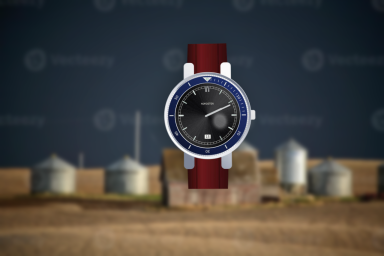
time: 2:11
